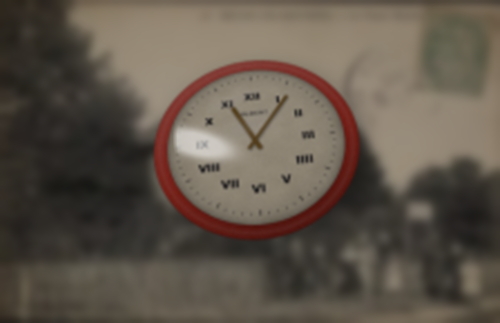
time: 11:06
